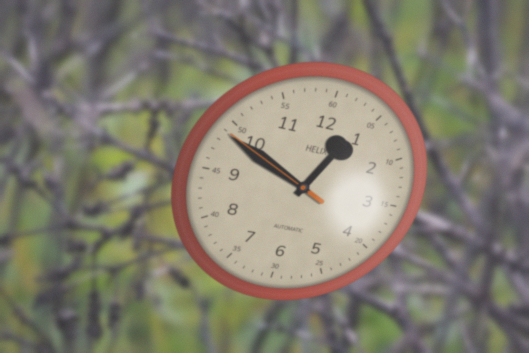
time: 12:48:49
